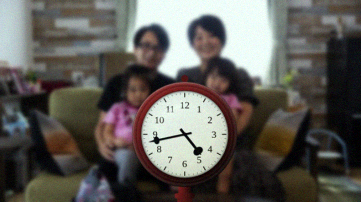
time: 4:43
